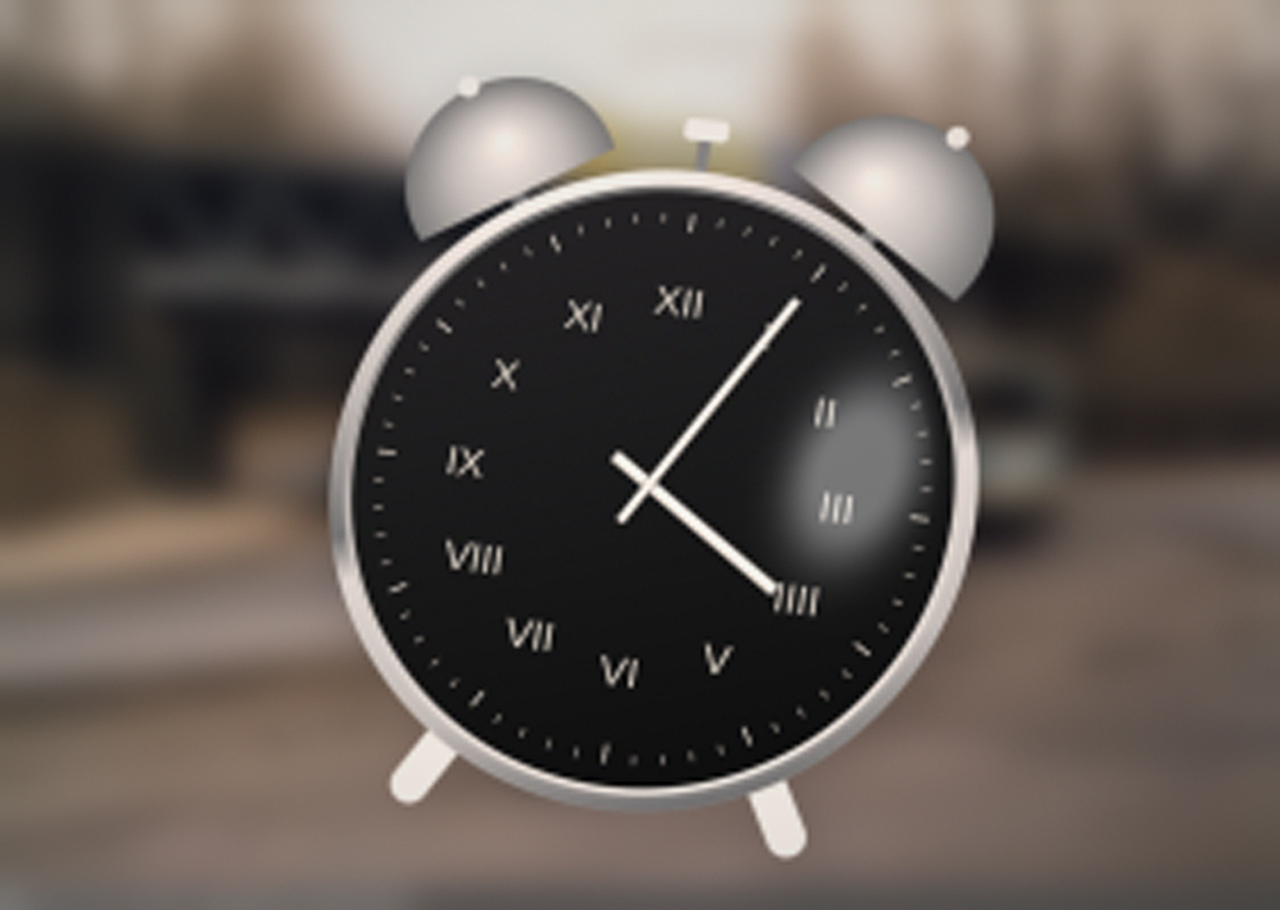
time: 4:05
